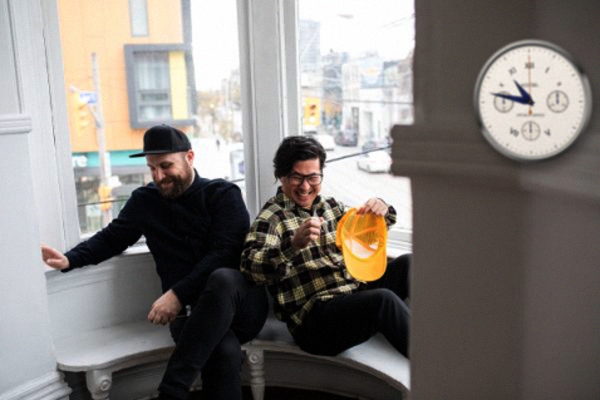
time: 10:47
